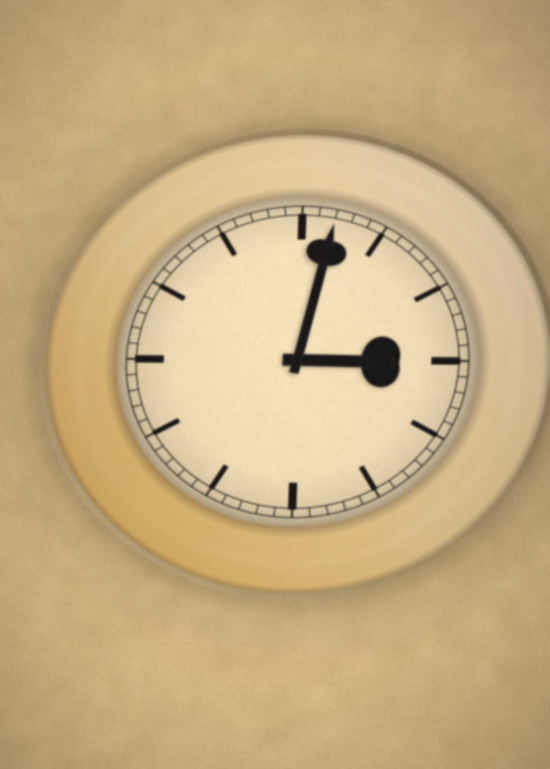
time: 3:02
